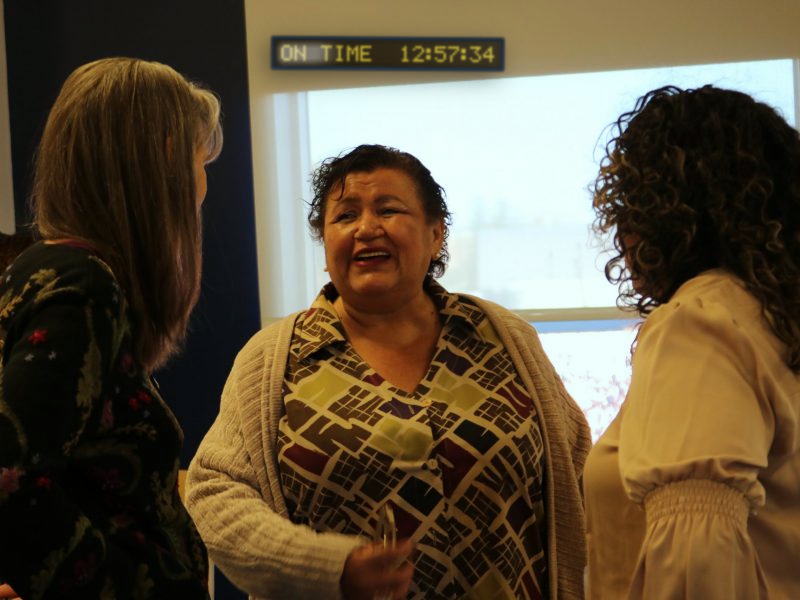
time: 12:57:34
